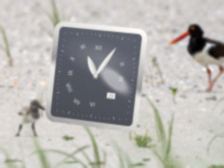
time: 11:05
